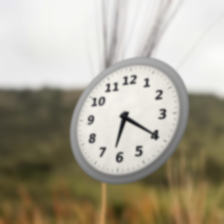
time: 6:20
